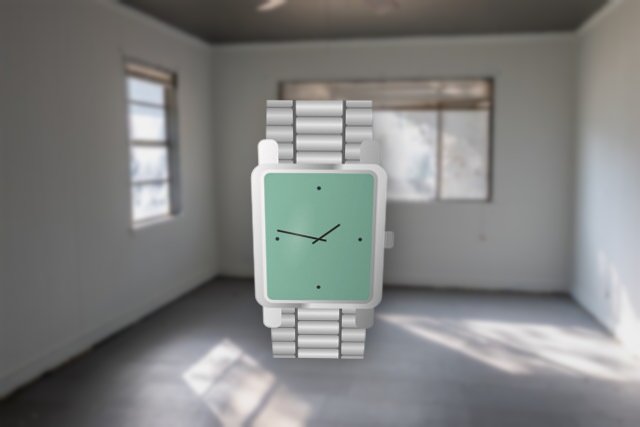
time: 1:47
